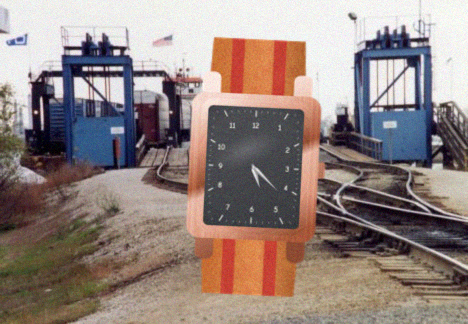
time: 5:22
